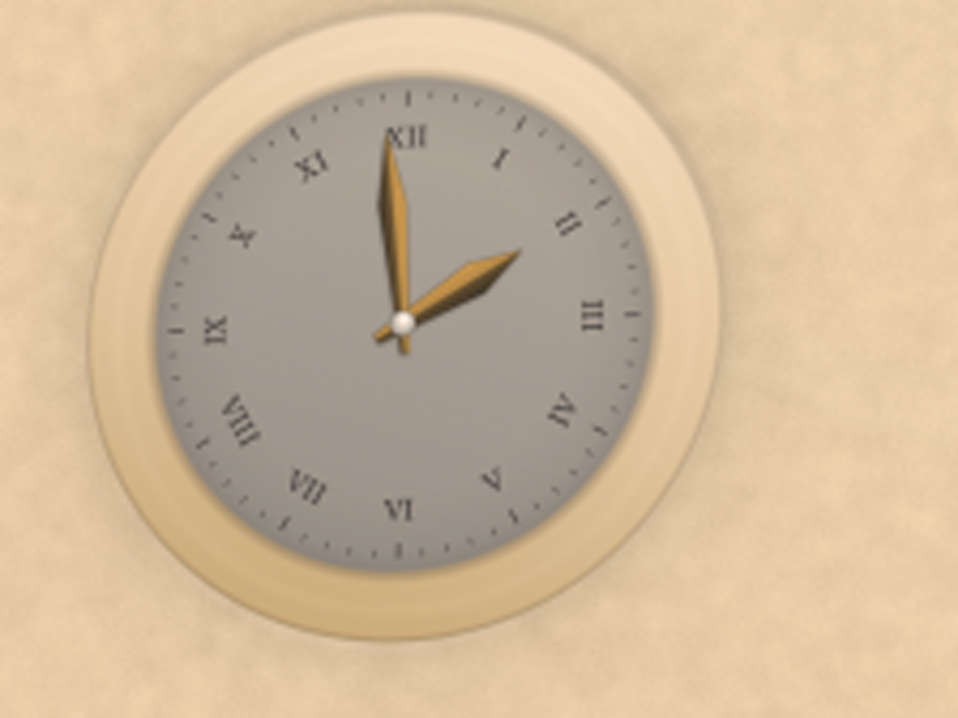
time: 1:59
